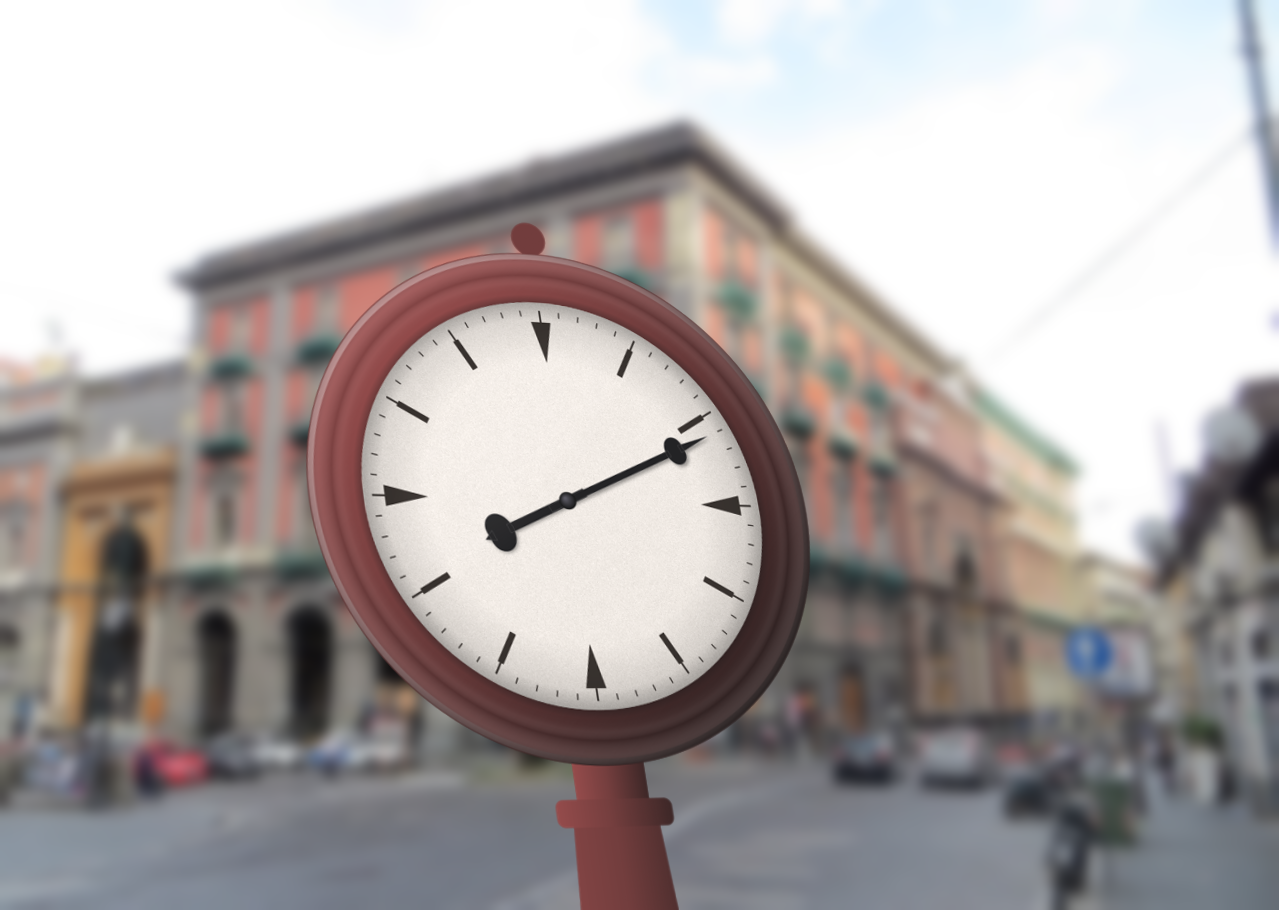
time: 8:11
